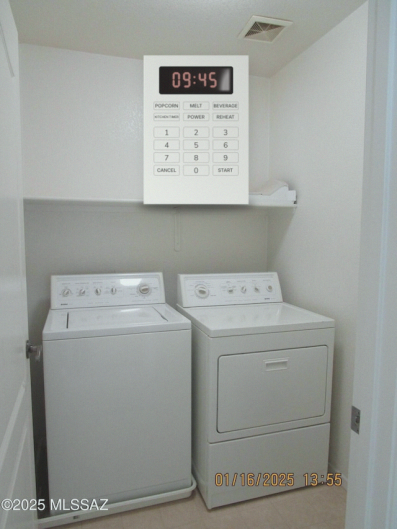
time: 9:45
